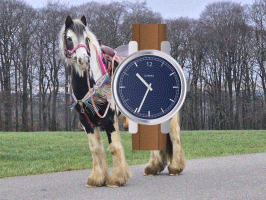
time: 10:34
